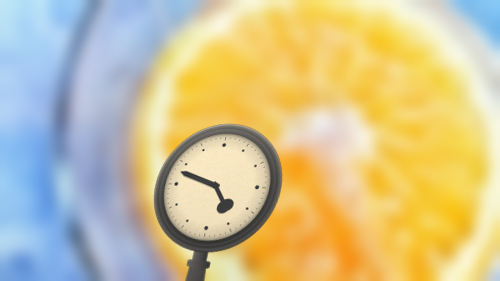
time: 4:48
